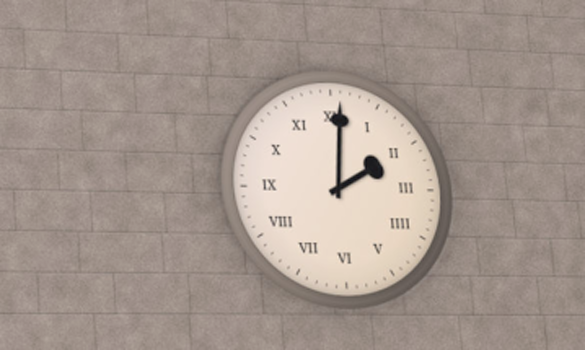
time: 2:01
